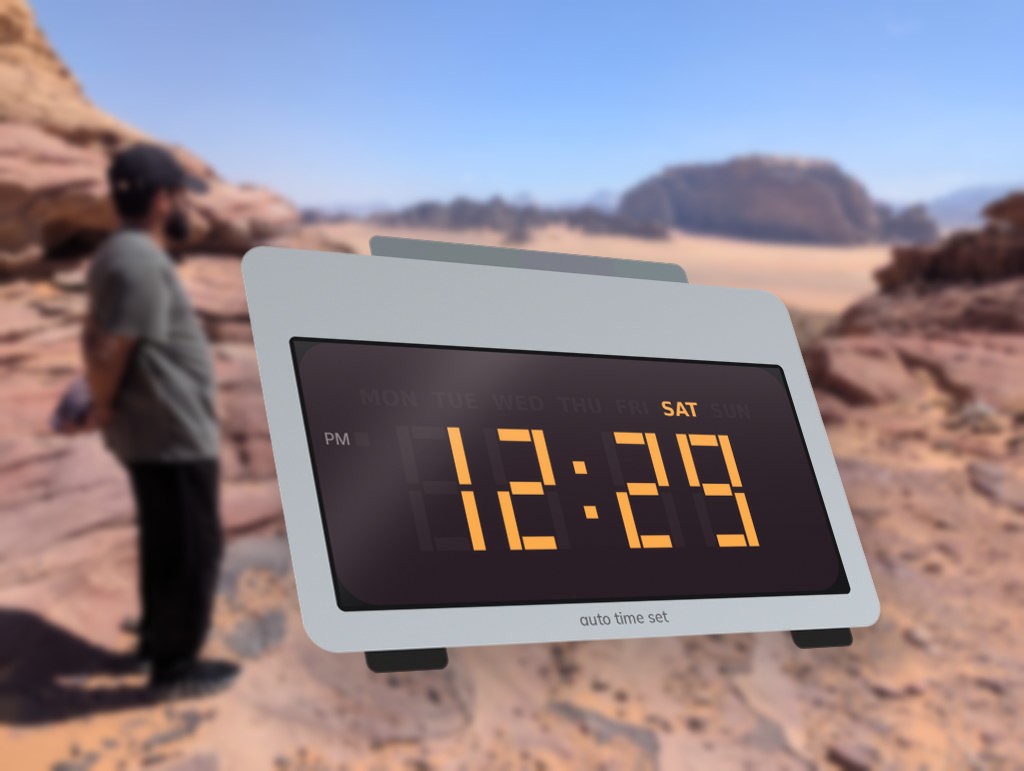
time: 12:29
